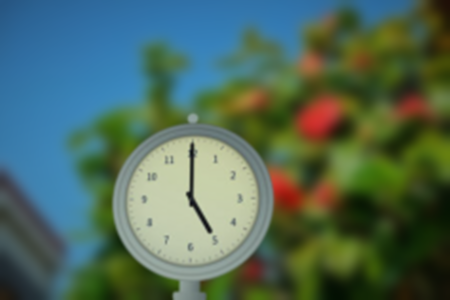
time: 5:00
